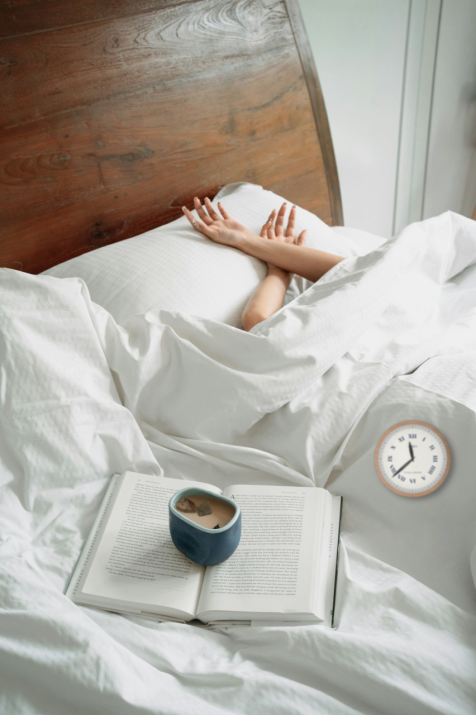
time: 11:38
